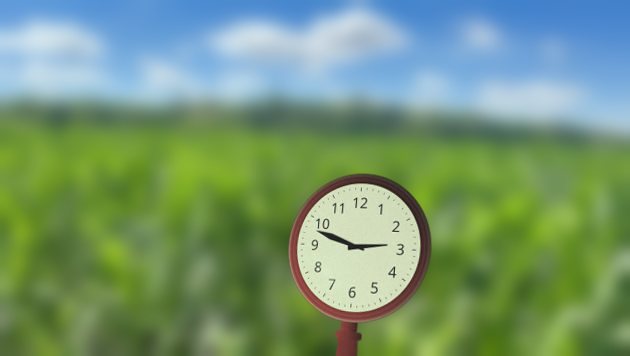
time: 2:48
